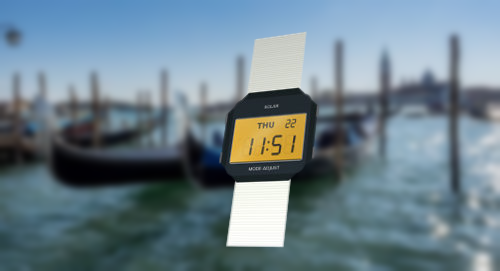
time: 11:51
